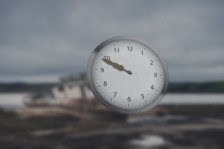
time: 9:49
